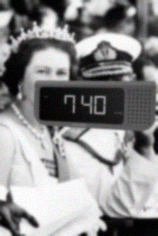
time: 7:40
